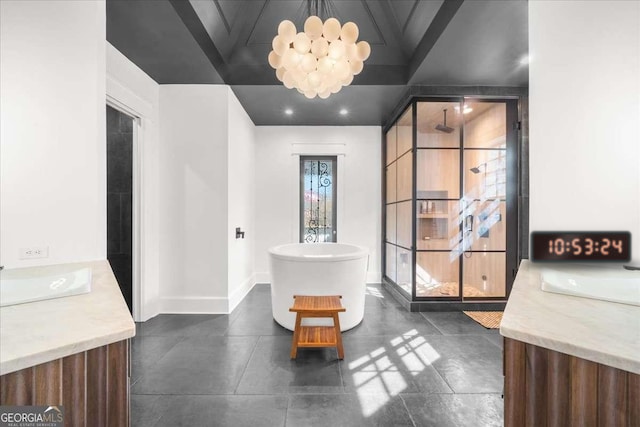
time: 10:53:24
